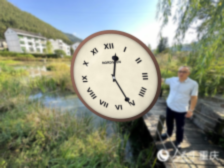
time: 12:26
